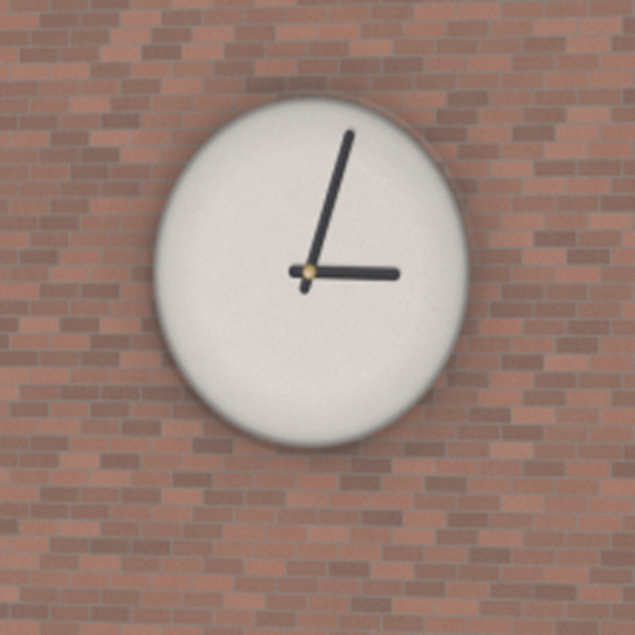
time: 3:03
